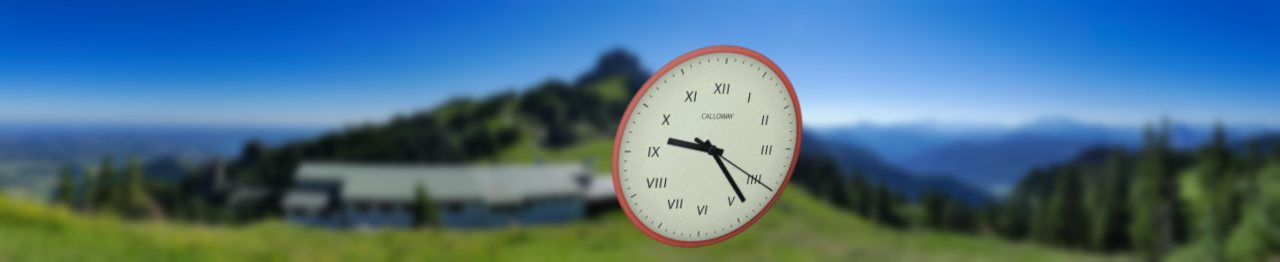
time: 9:23:20
